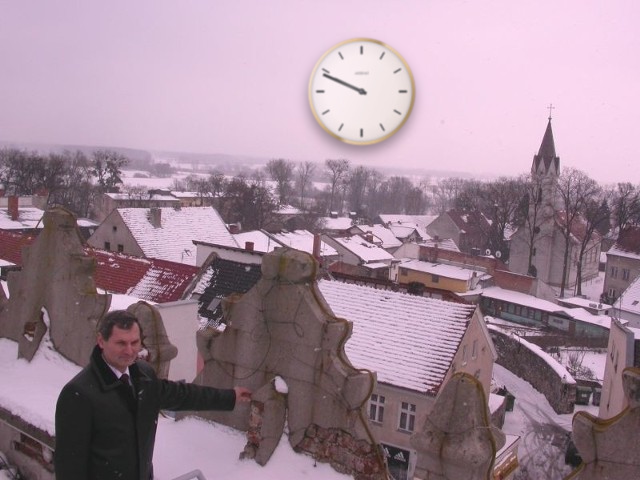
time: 9:49
